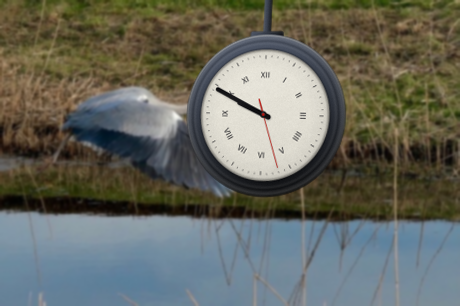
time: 9:49:27
